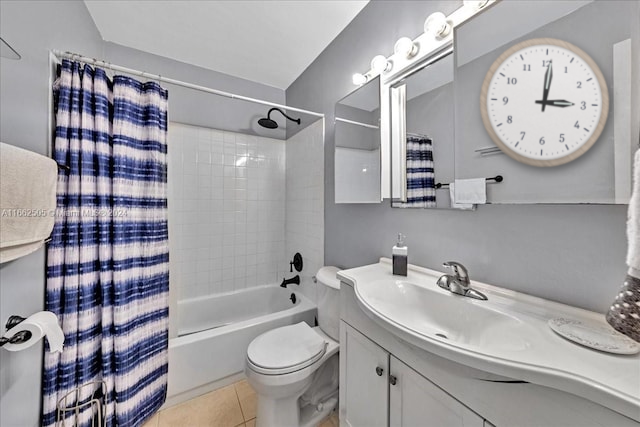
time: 3:01
